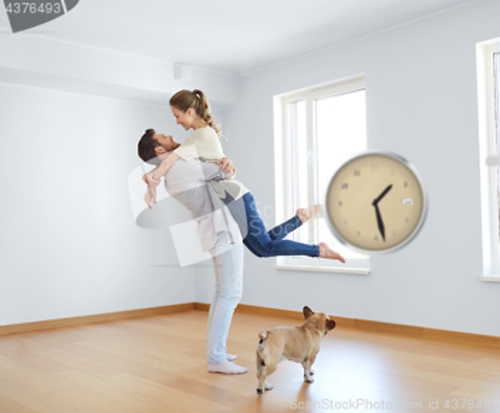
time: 1:28
